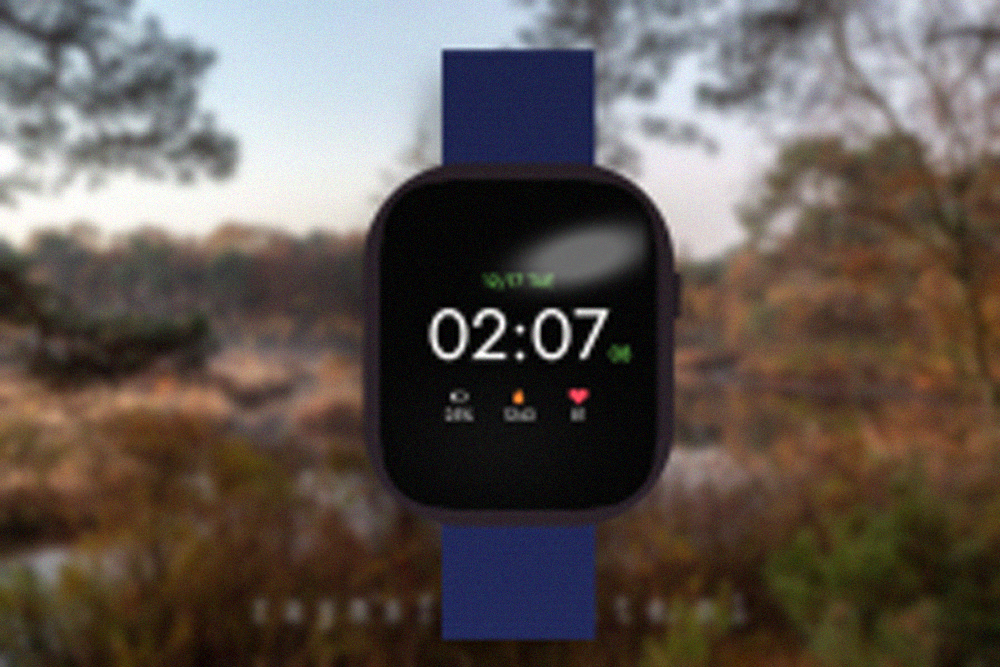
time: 2:07
